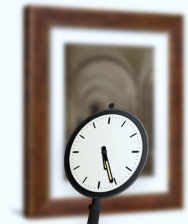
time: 5:26
